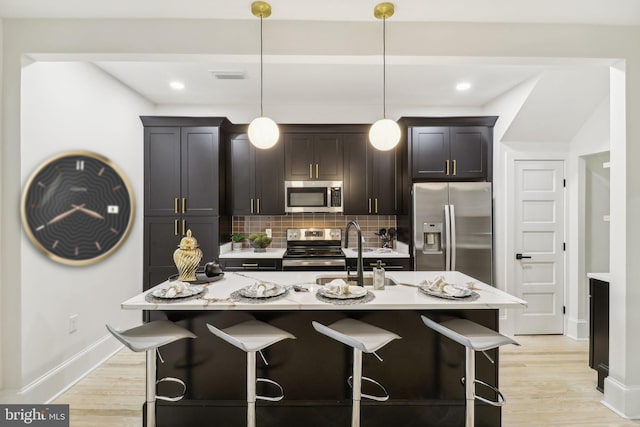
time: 3:40
